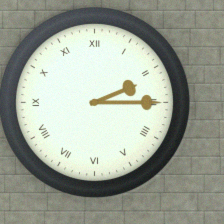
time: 2:15
